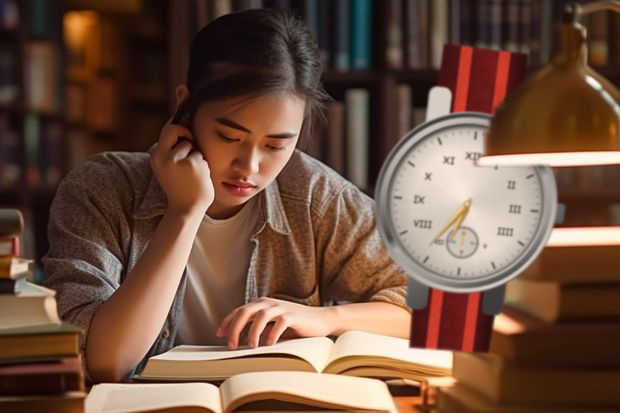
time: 6:36
